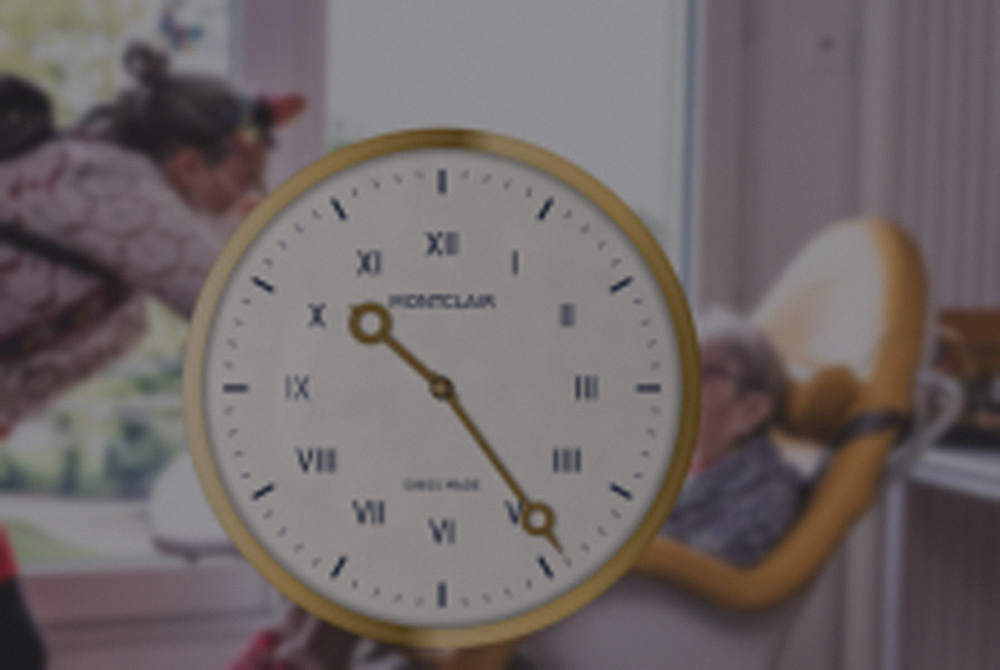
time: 10:24
